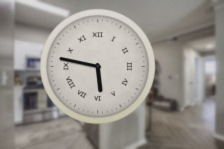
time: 5:47
